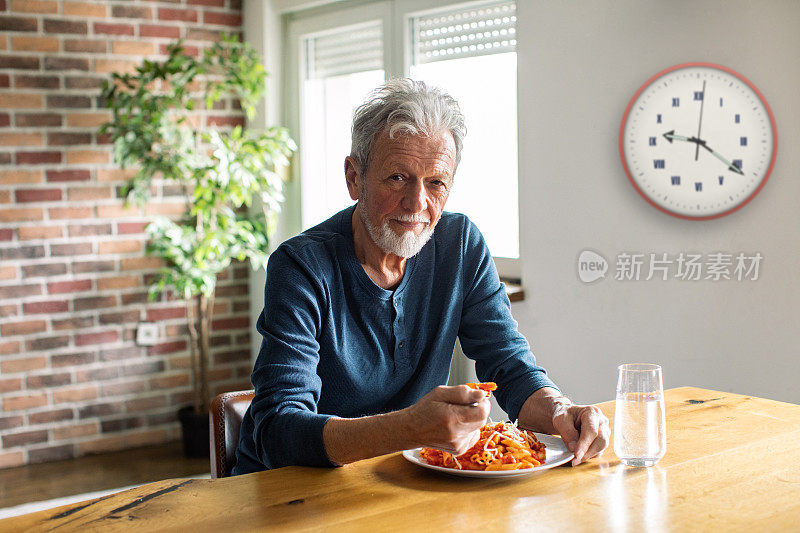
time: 9:21:01
